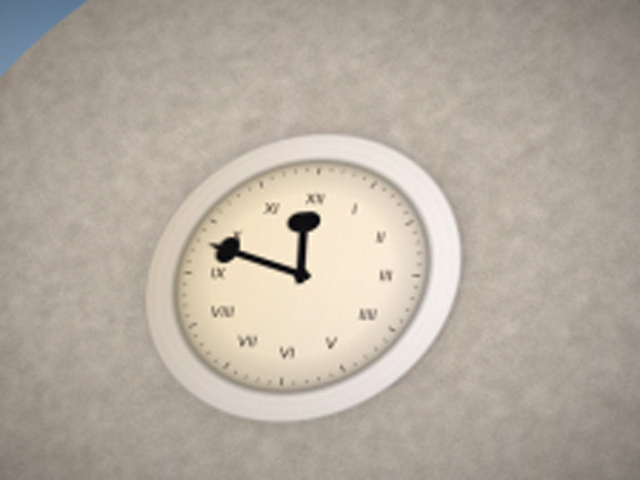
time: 11:48
